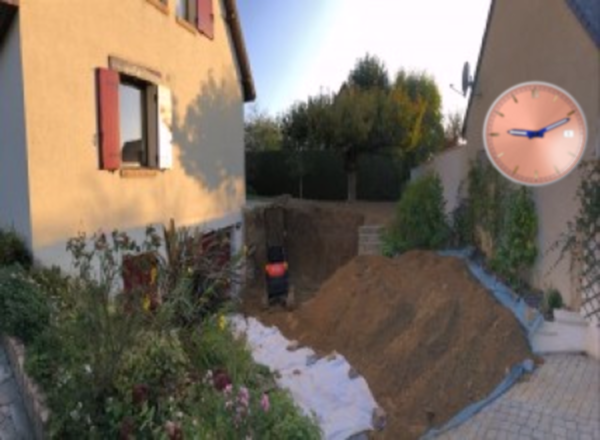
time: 9:11
